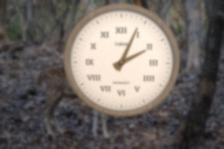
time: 2:04
